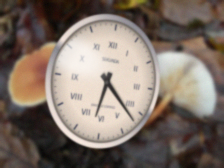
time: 6:22
